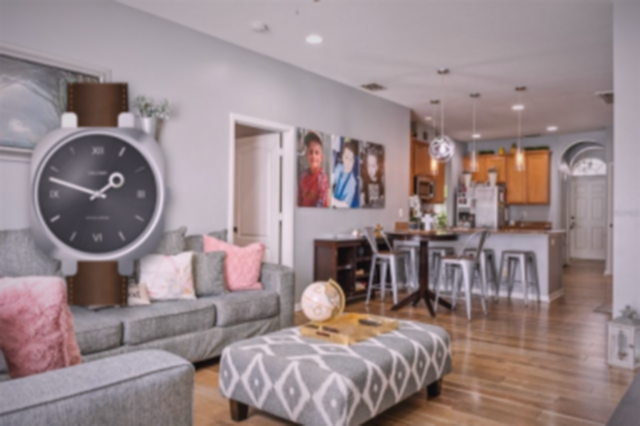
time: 1:48
